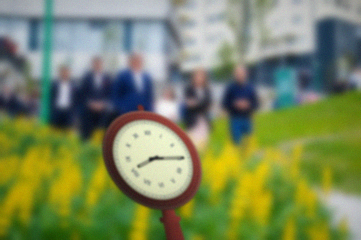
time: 8:15
